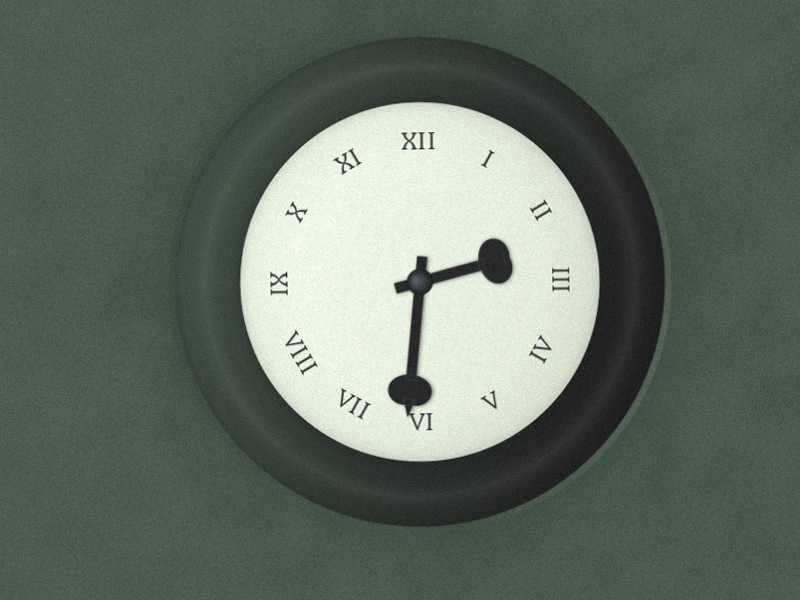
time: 2:31
